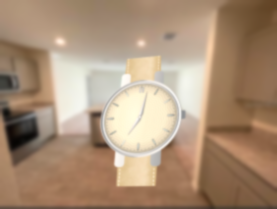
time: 7:02
